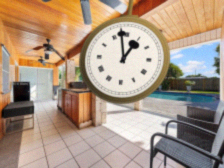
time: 12:58
